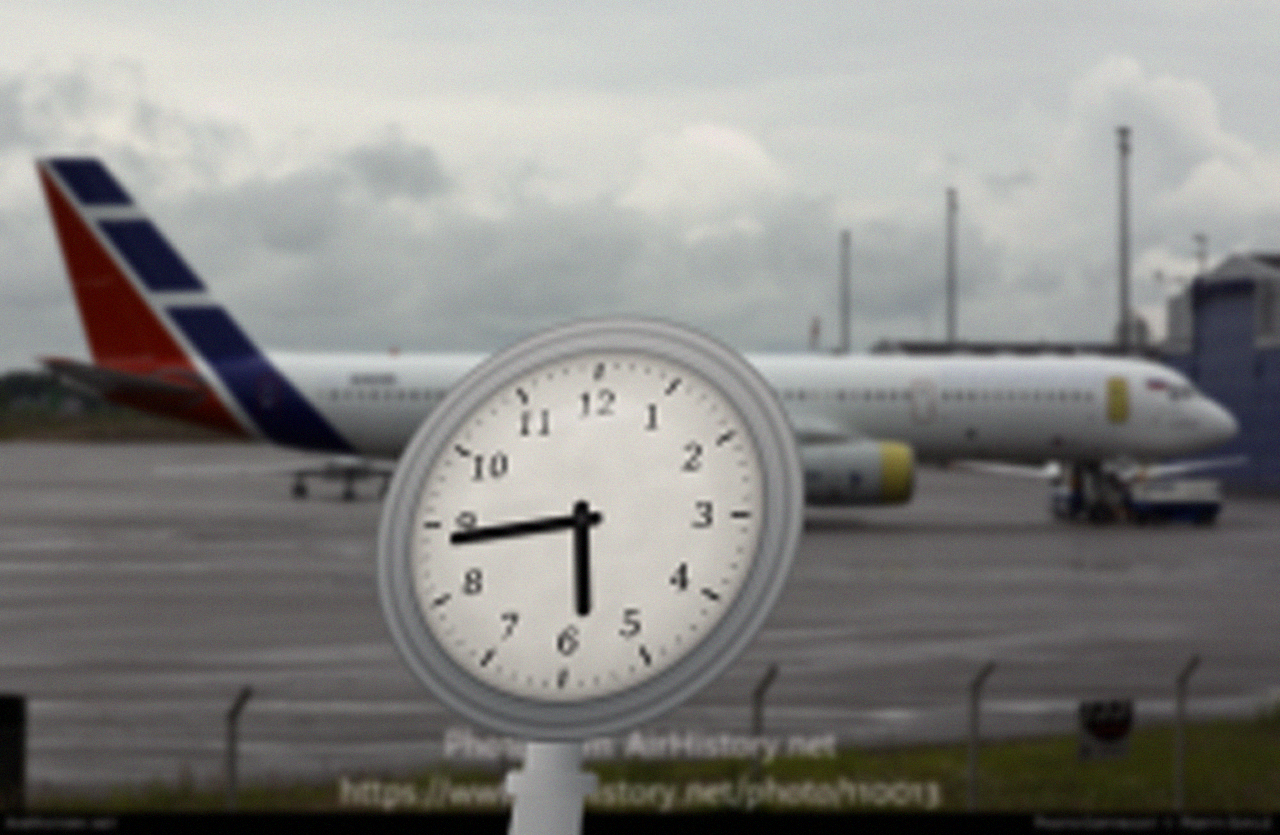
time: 5:44
